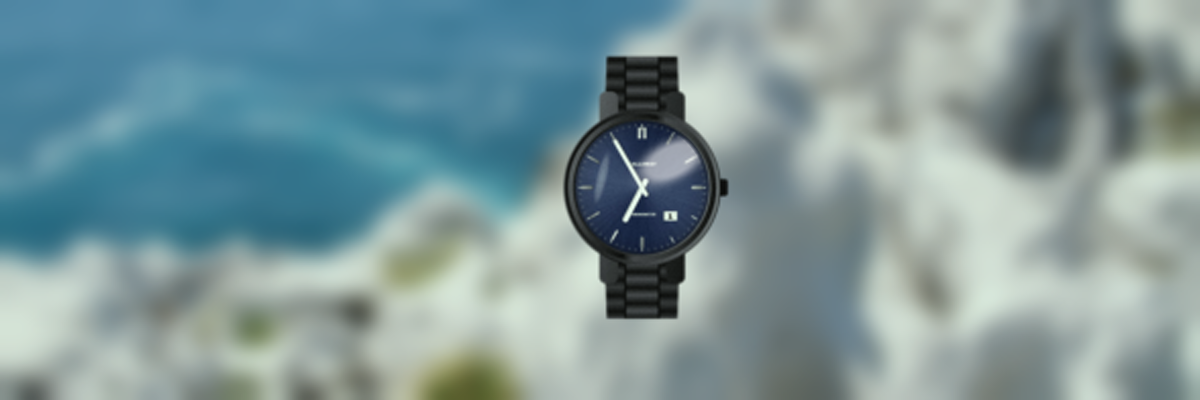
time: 6:55
